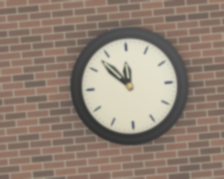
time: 11:53
